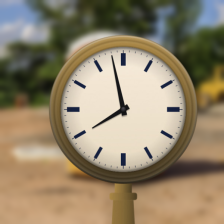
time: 7:58
